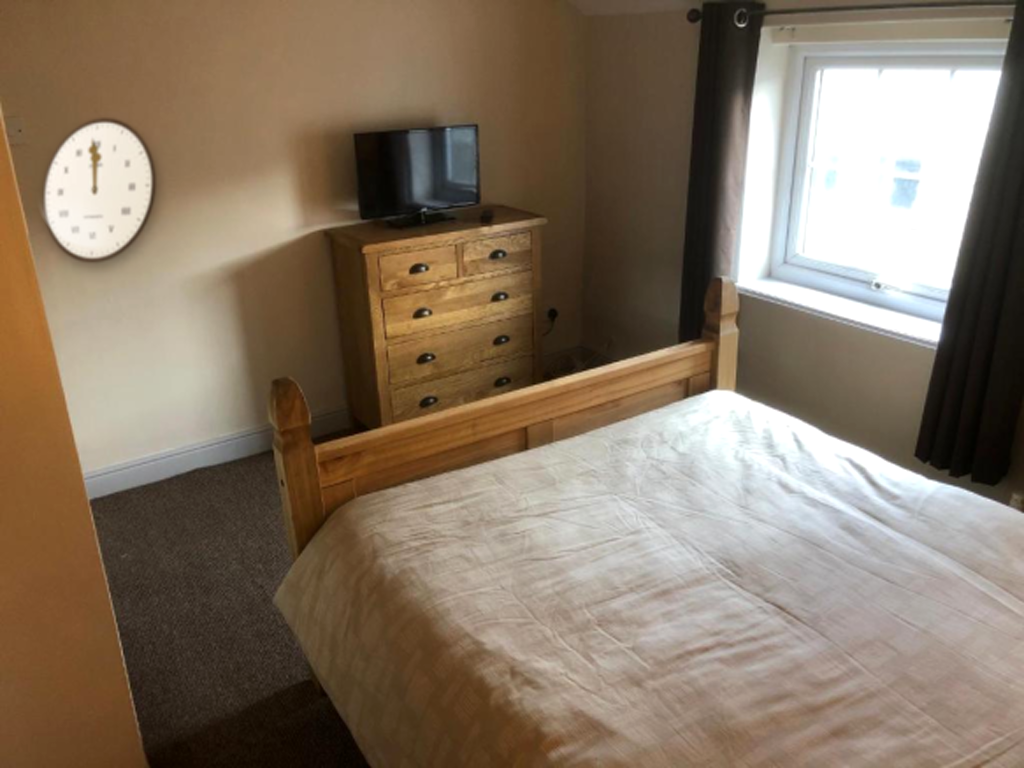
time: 11:59
